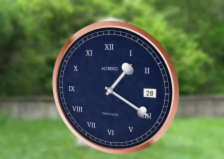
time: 1:20
